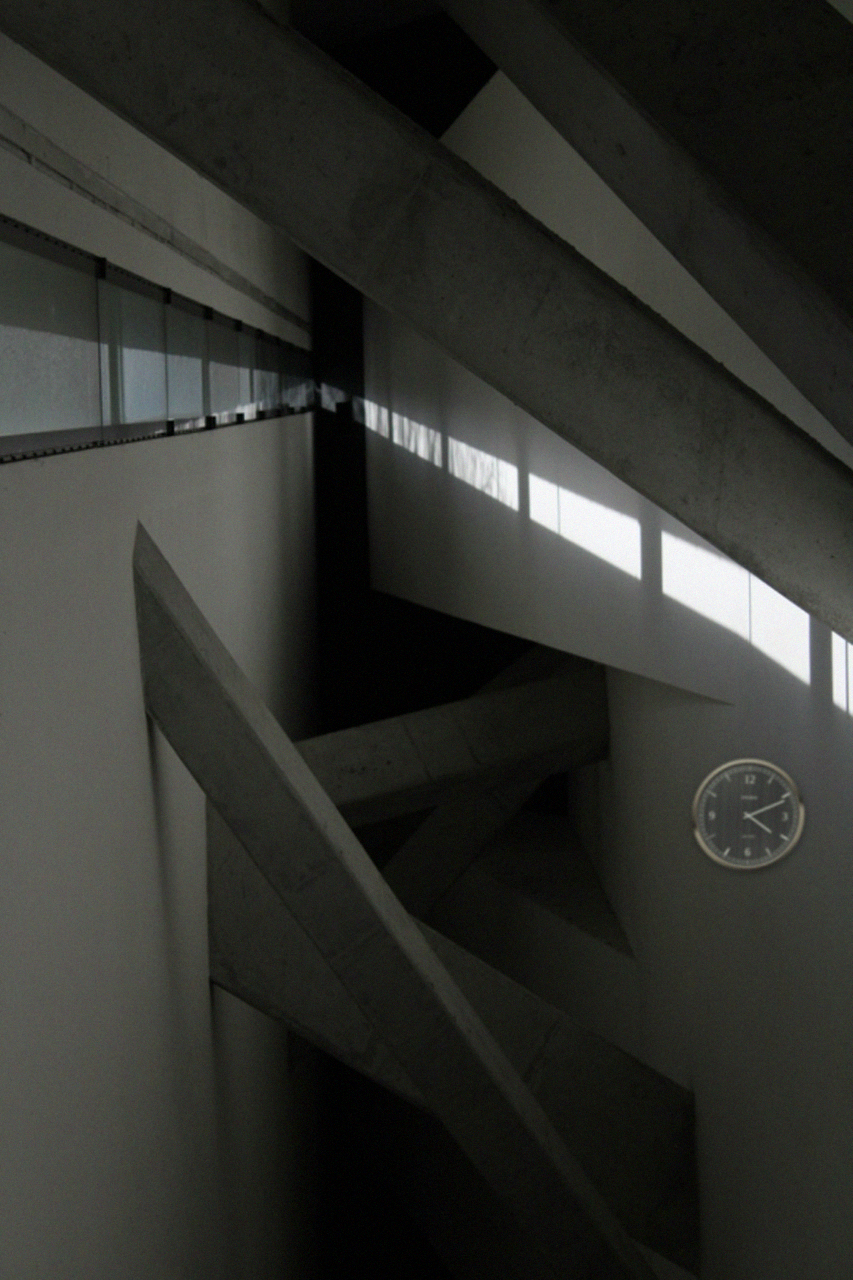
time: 4:11
